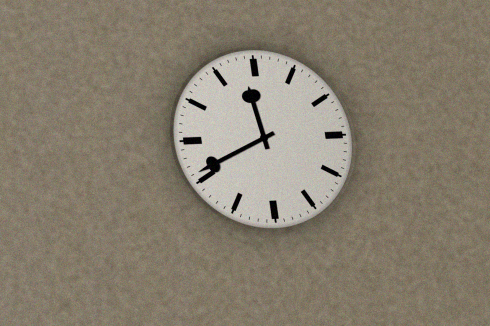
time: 11:41
